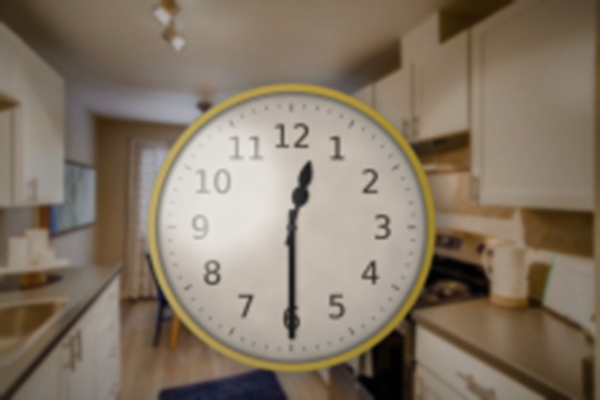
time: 12:30
